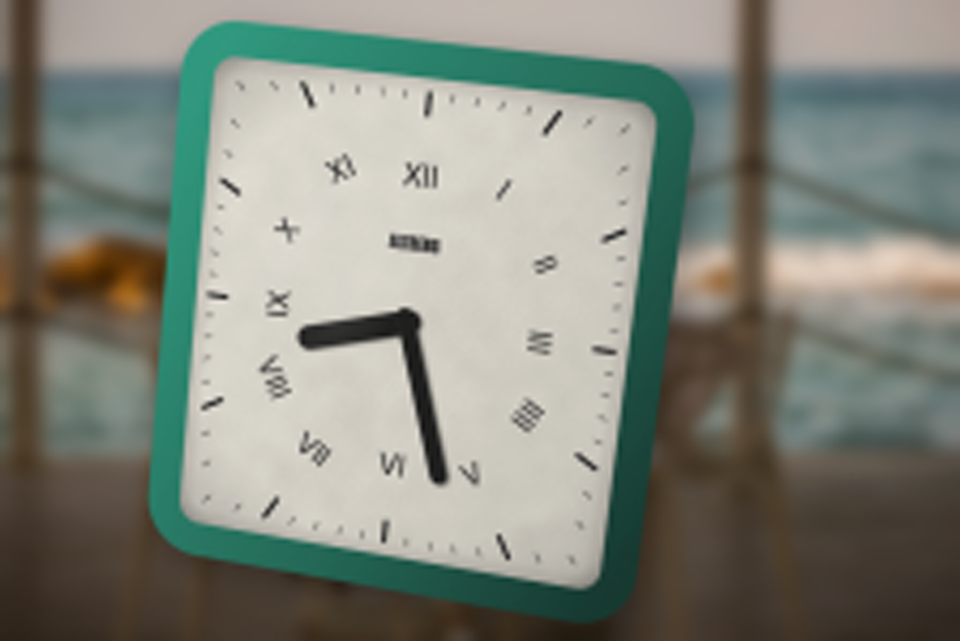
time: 8:27
